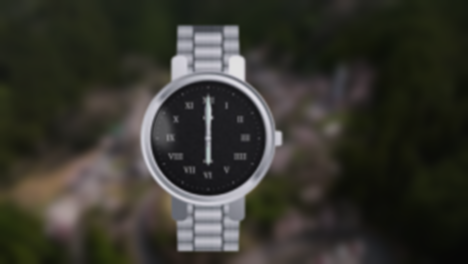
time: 6:00
